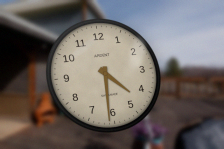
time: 4:31
